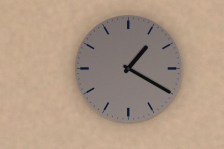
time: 1:20
